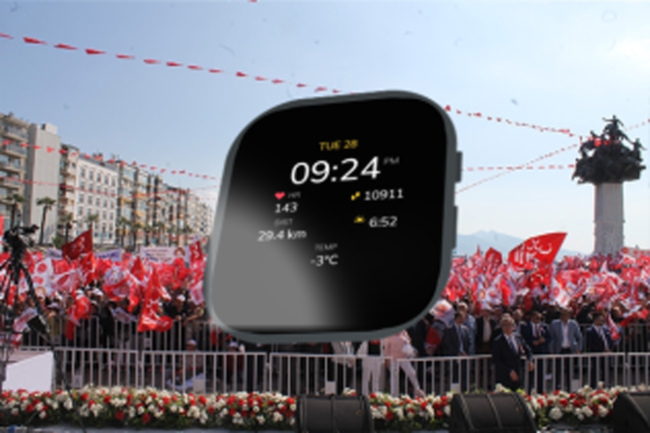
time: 9:24
